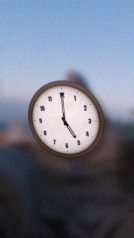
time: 5:00
